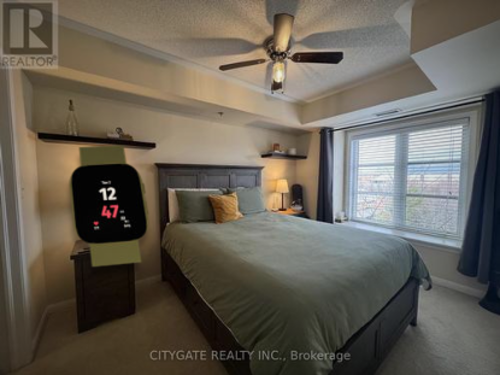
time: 12:47
